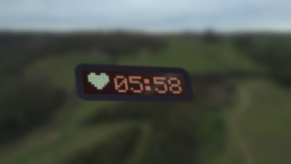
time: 5:58
